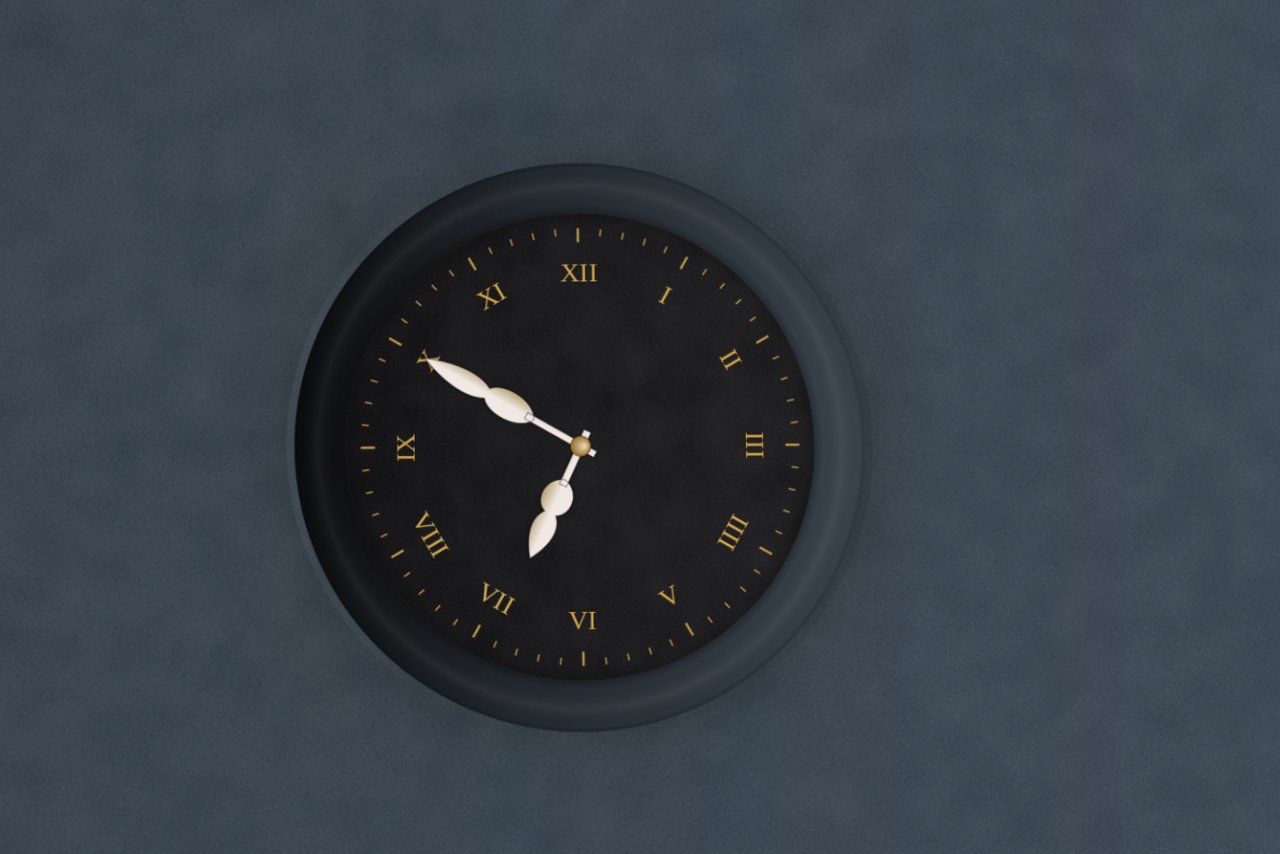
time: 6:50
